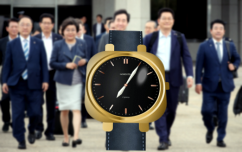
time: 7:05
